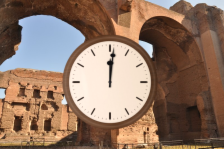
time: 12:01
